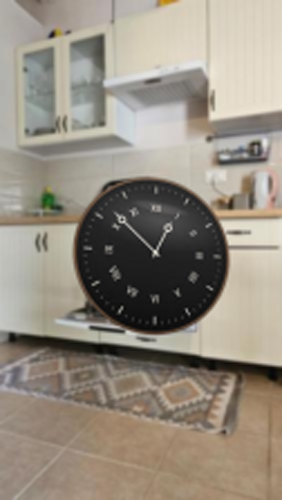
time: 12:52
